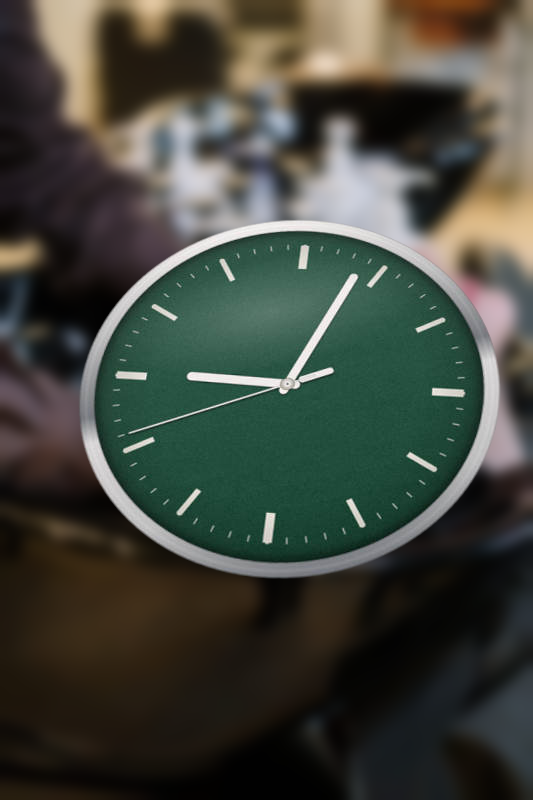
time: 9:03:41
